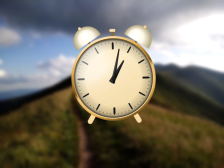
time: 1:02
